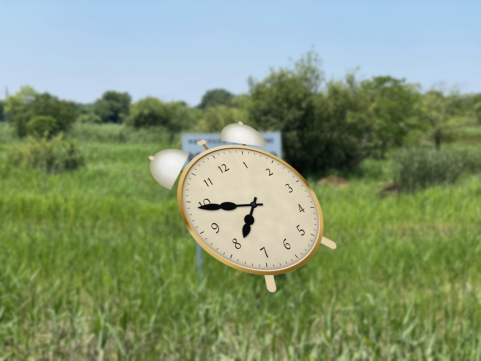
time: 7:49
